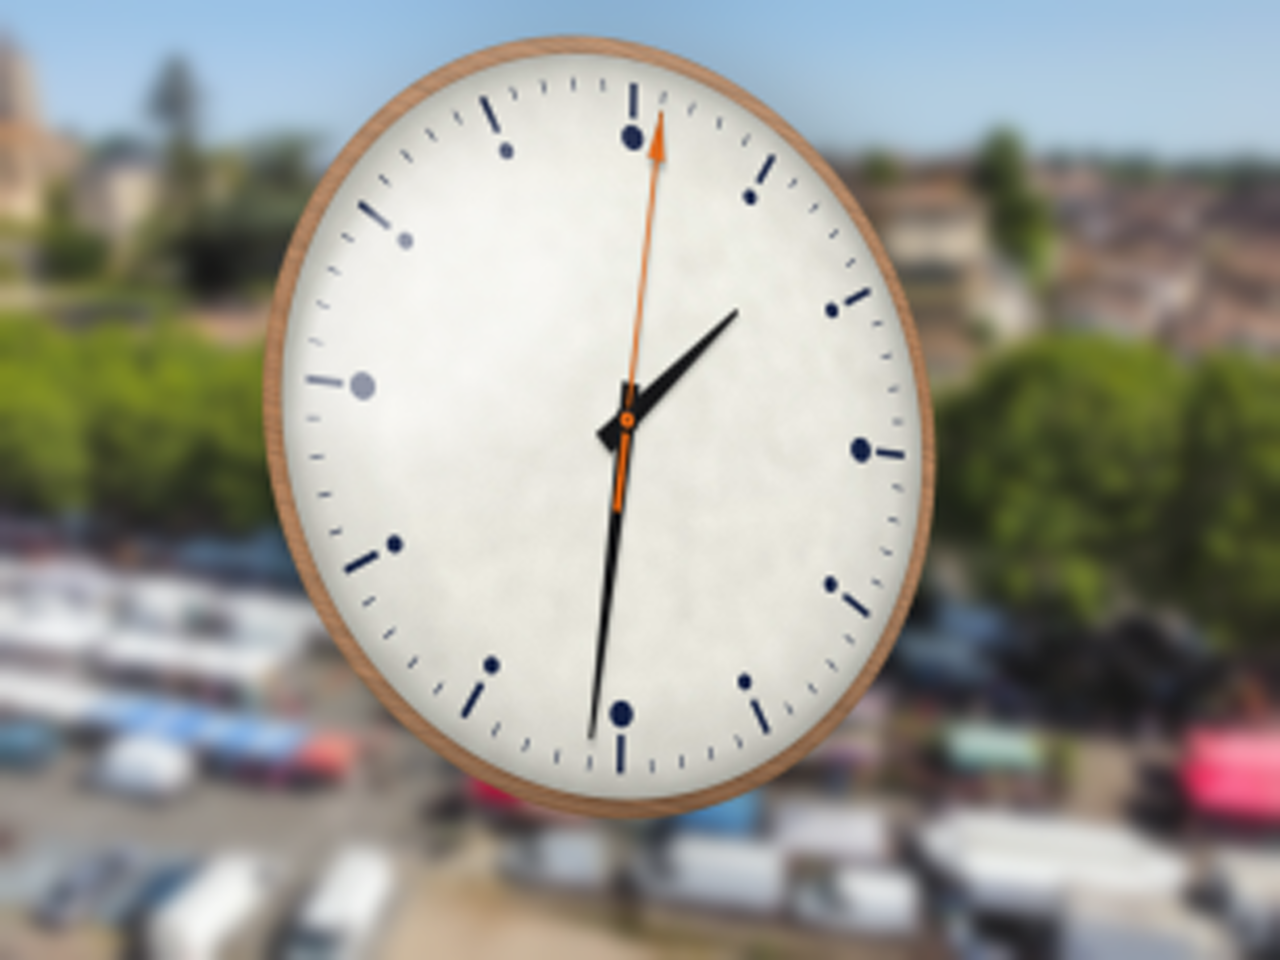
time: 1:31:01
